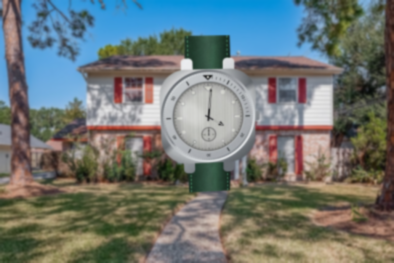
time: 4:01
